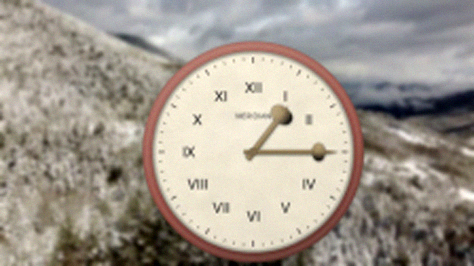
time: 1:15
